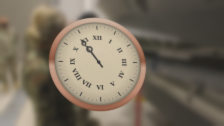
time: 10:54
